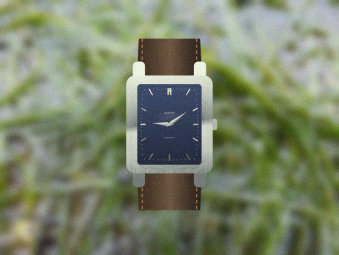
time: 9:09
